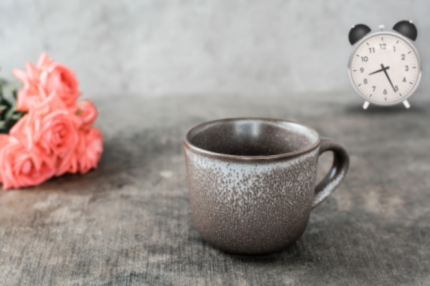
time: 8:26
